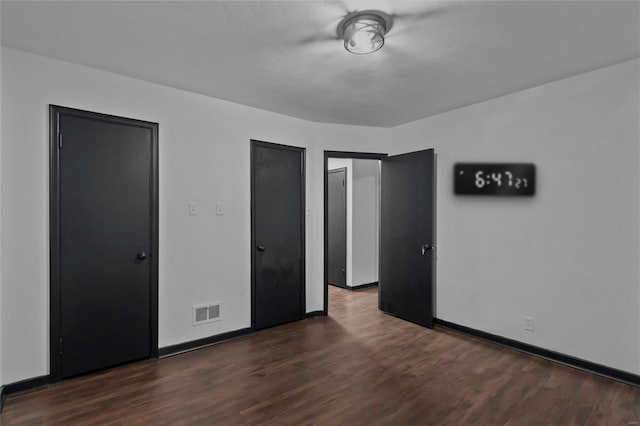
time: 6:47
